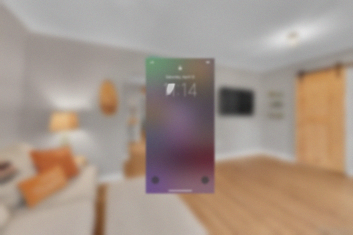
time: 11:14
